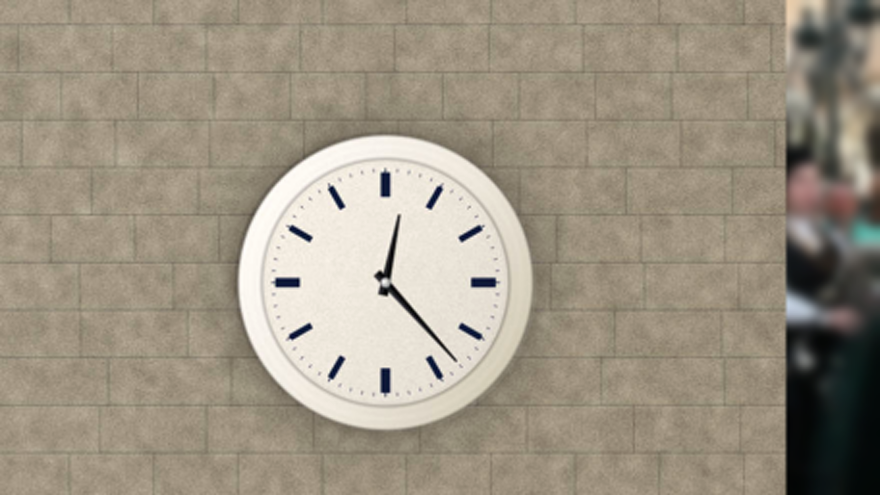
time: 12:23
